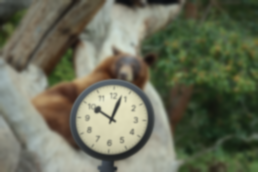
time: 10:03
